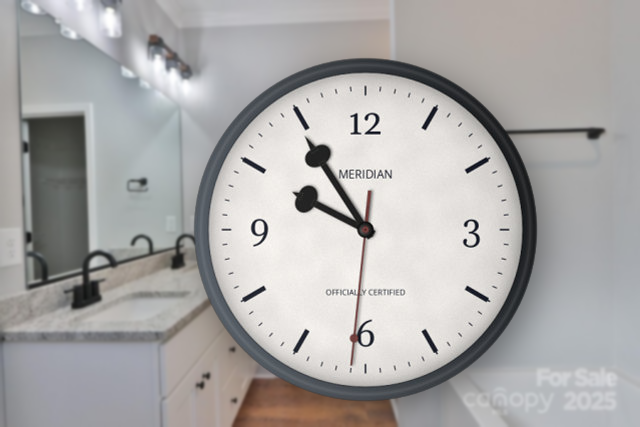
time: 9:54:31
